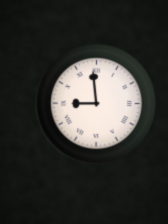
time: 8:59
